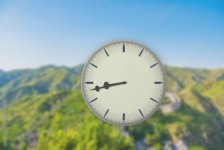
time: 8:43
